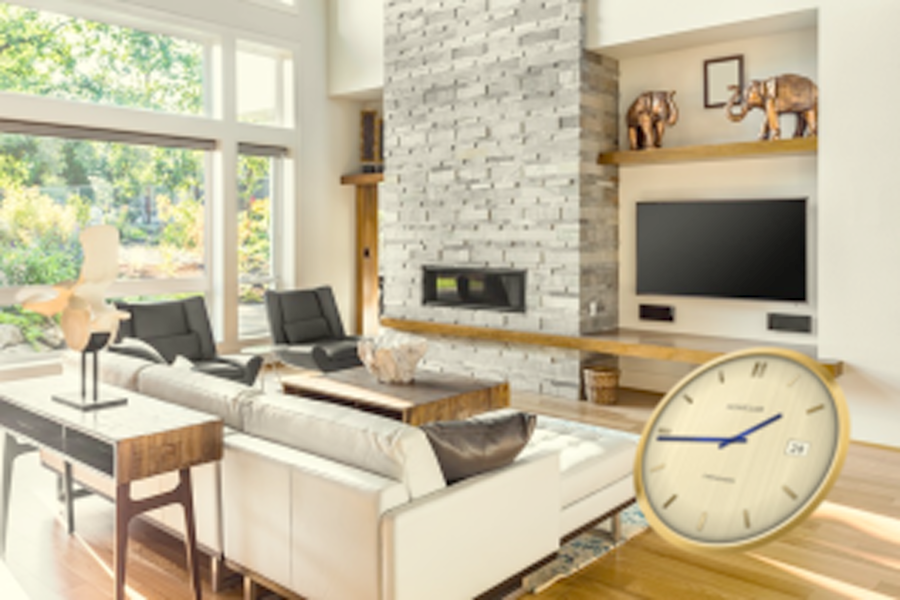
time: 1:44
